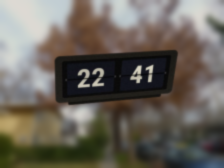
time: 22:41
